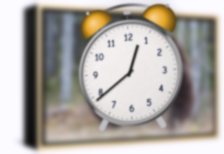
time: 12:39
